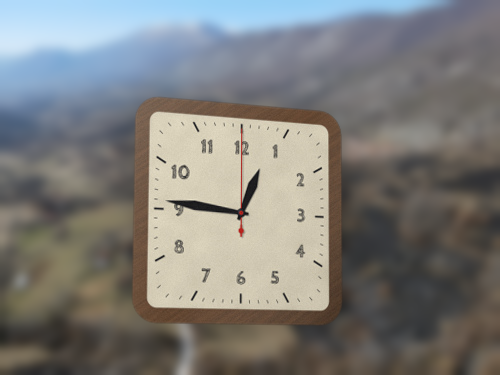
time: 12:46:00
